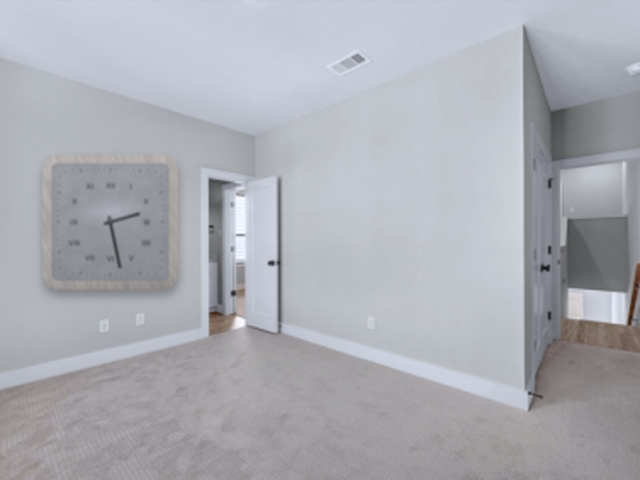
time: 2:28
